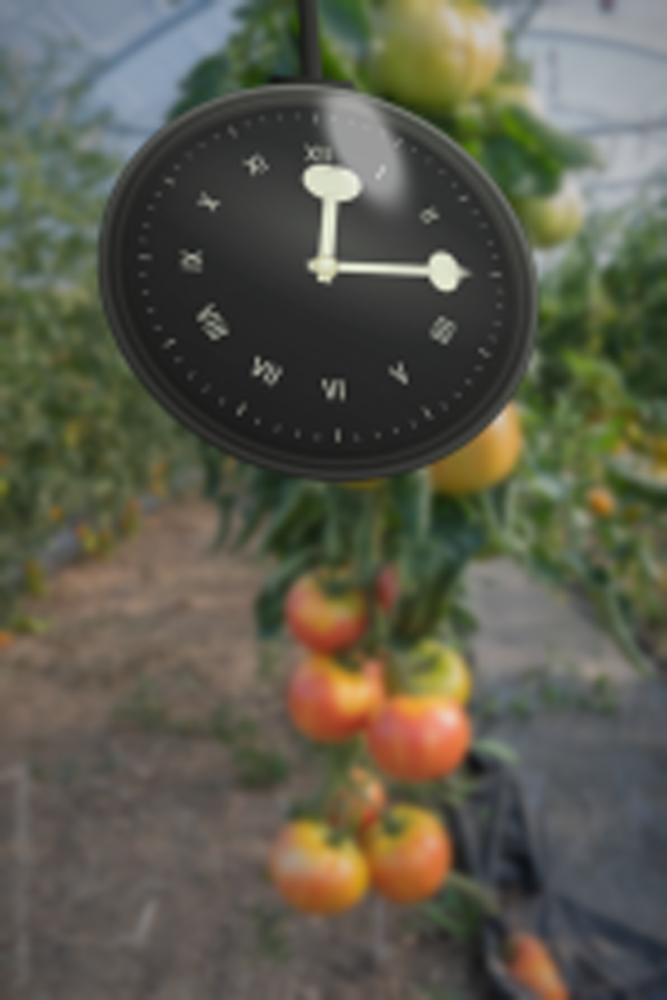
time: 12:15
